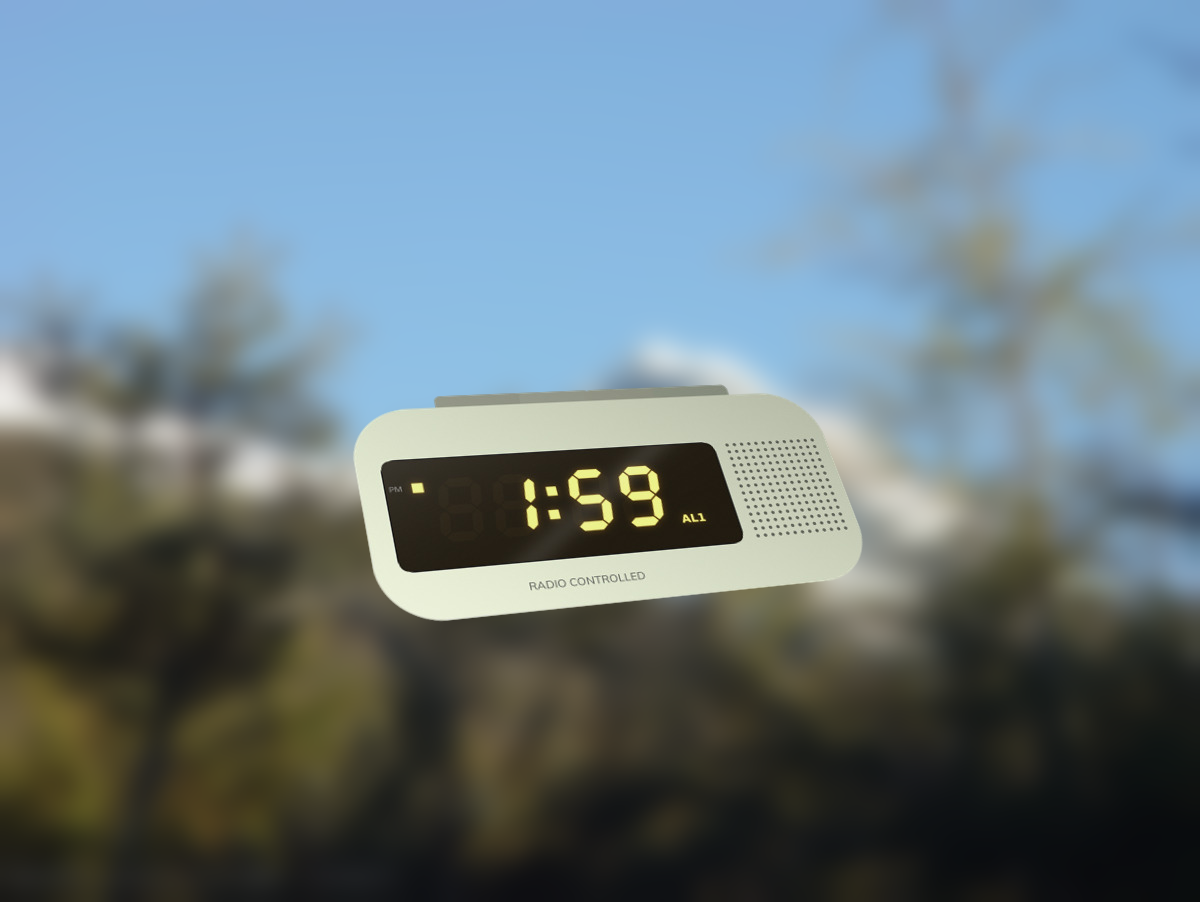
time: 1:59
